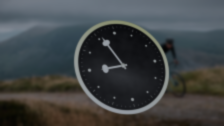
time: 8:56
